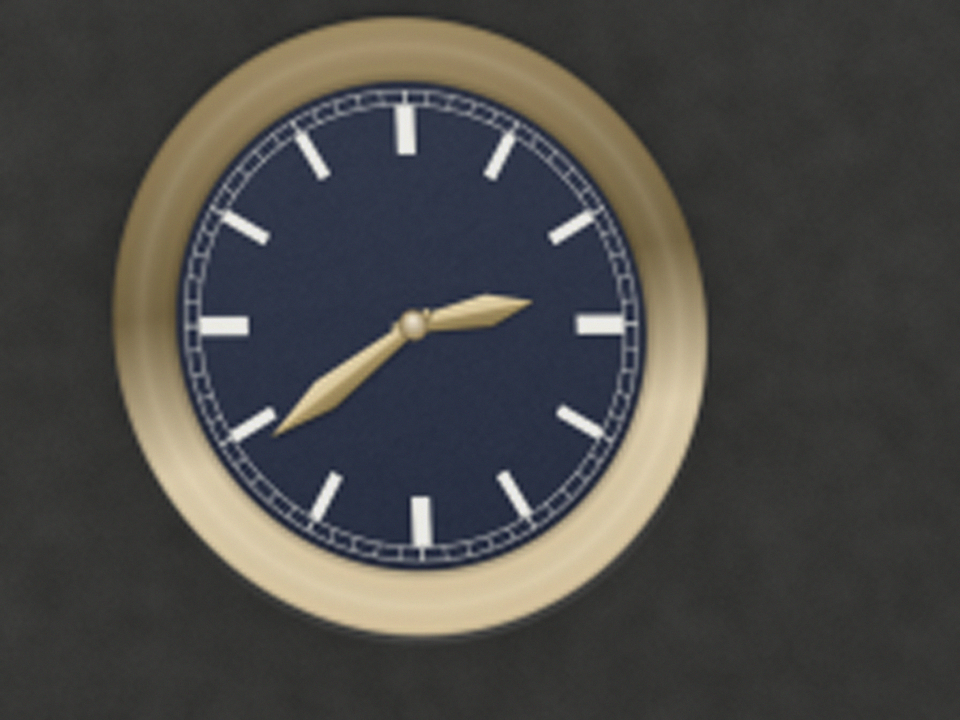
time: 2:39
